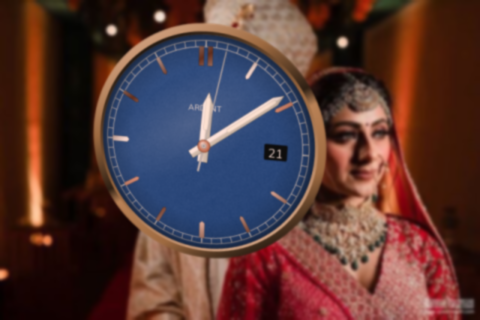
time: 12:09:02
